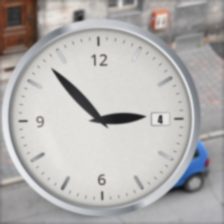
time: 2:53
